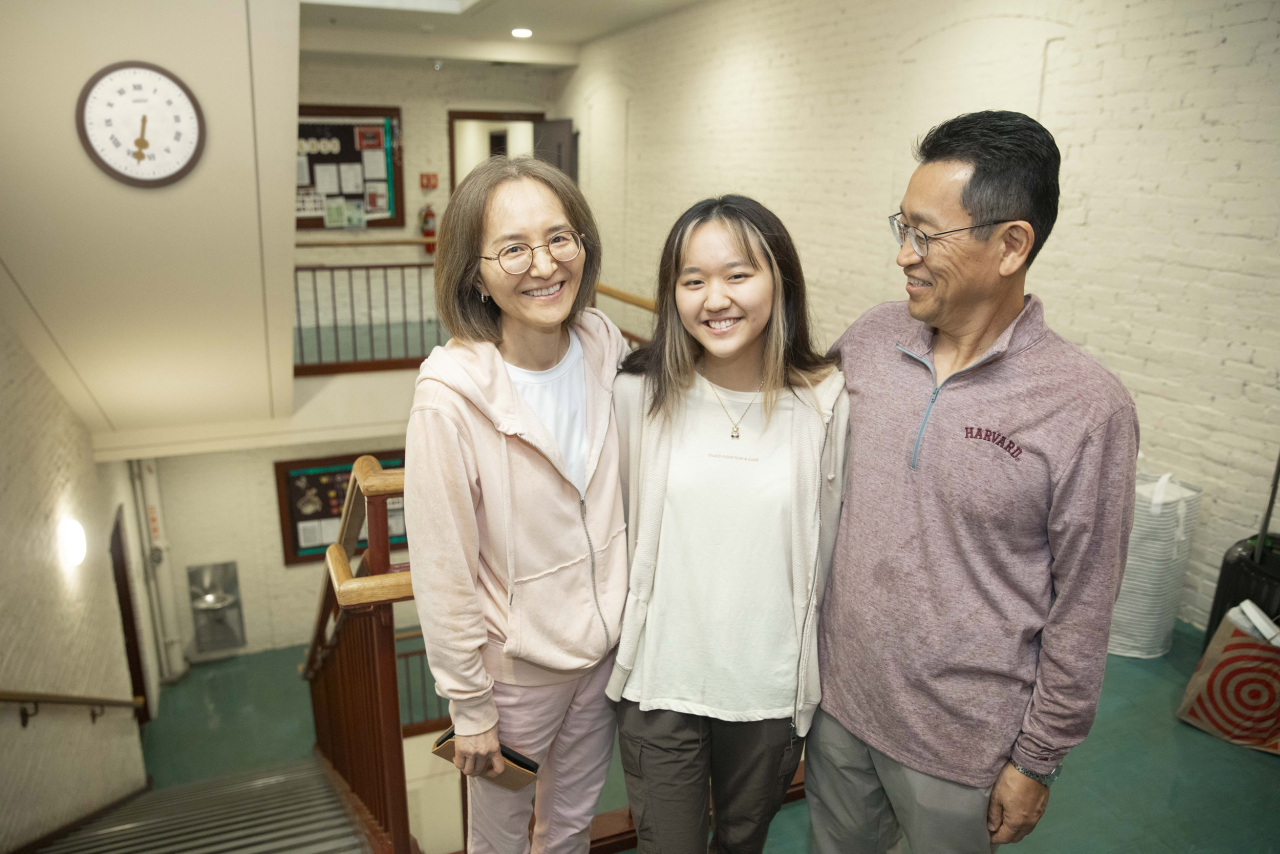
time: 6:33
